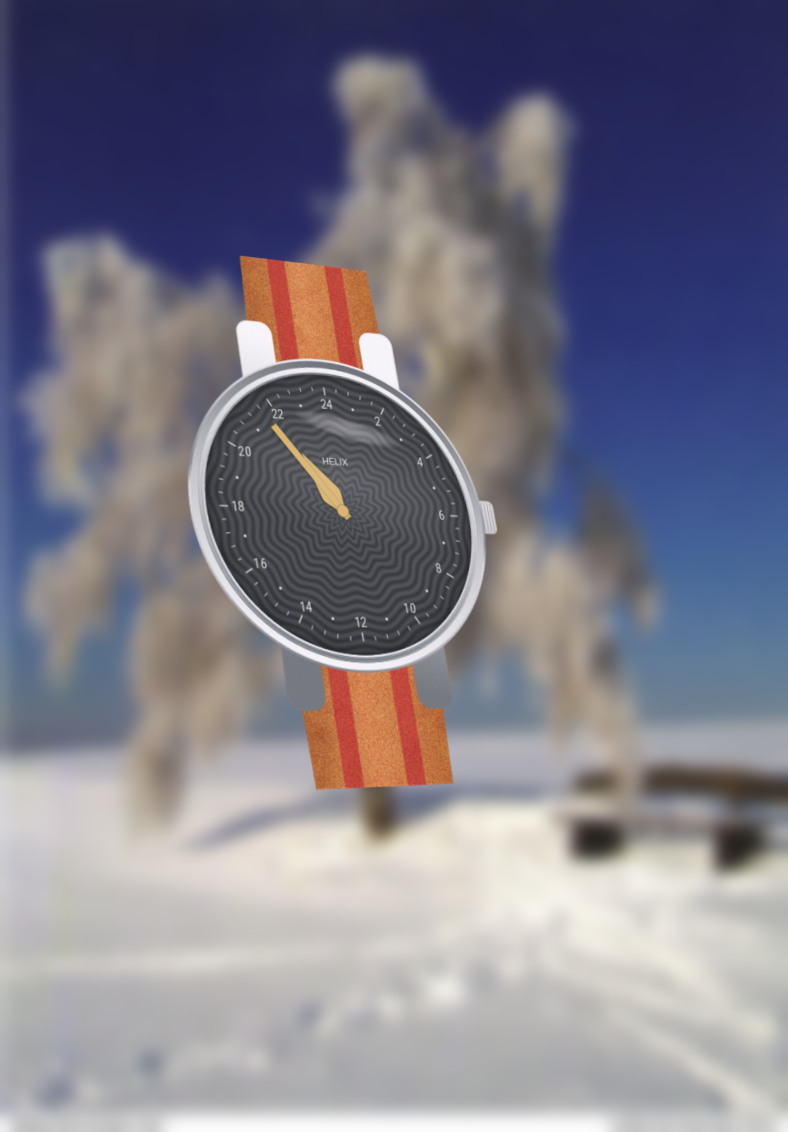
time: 21:54
